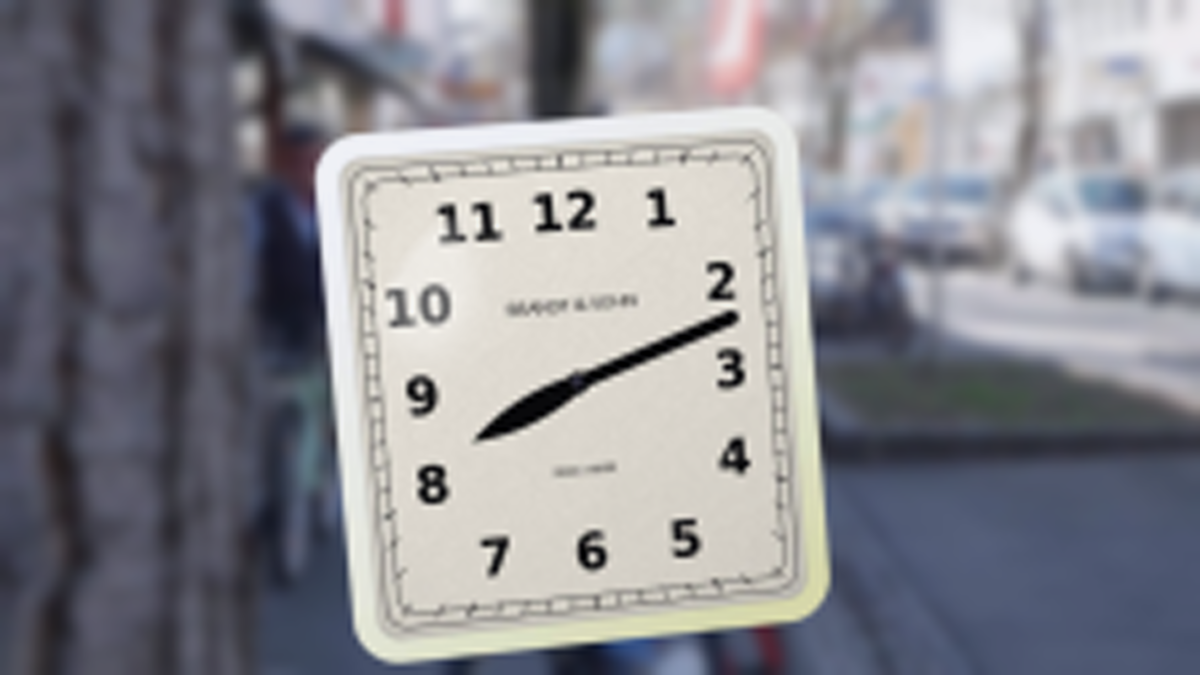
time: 8:12
